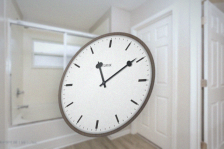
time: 11:09
